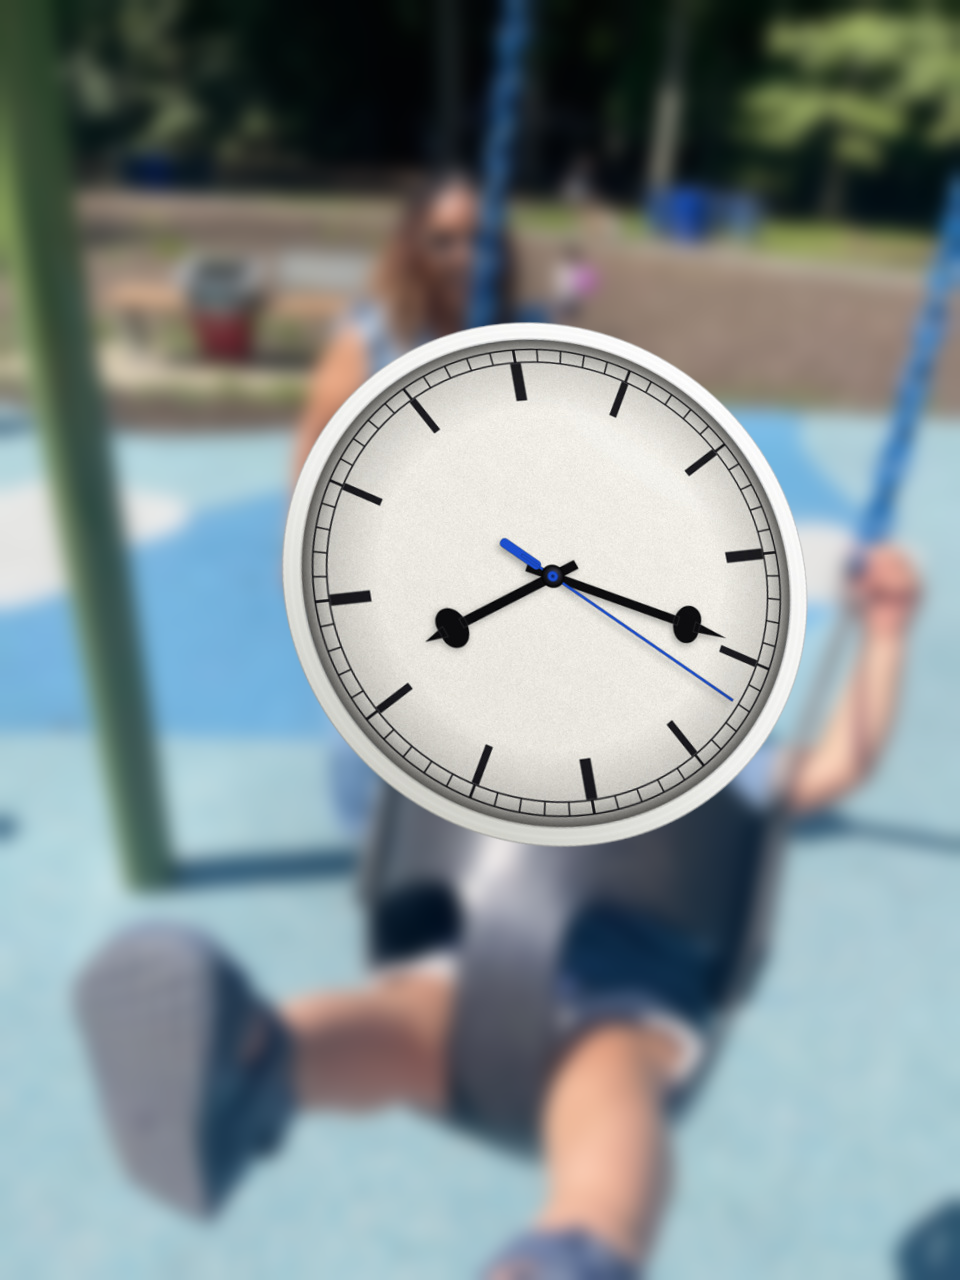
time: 8:19:22
